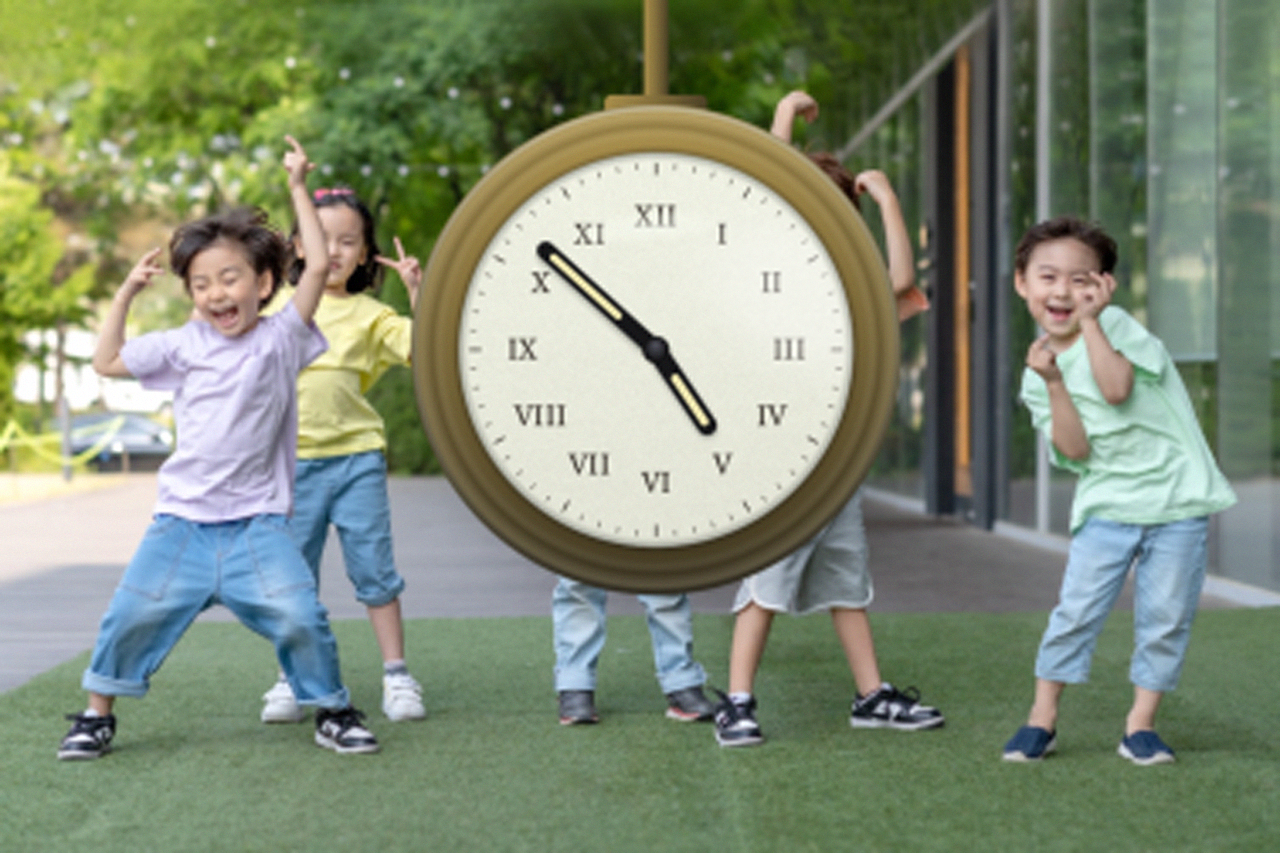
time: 4:52
